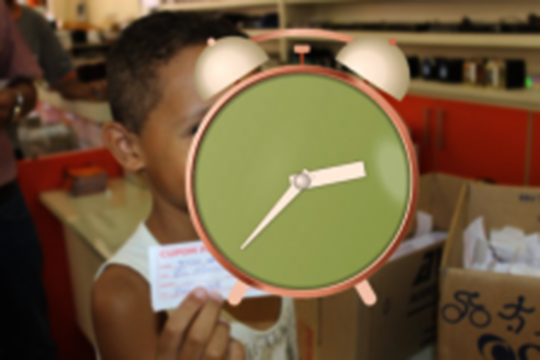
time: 2:37
